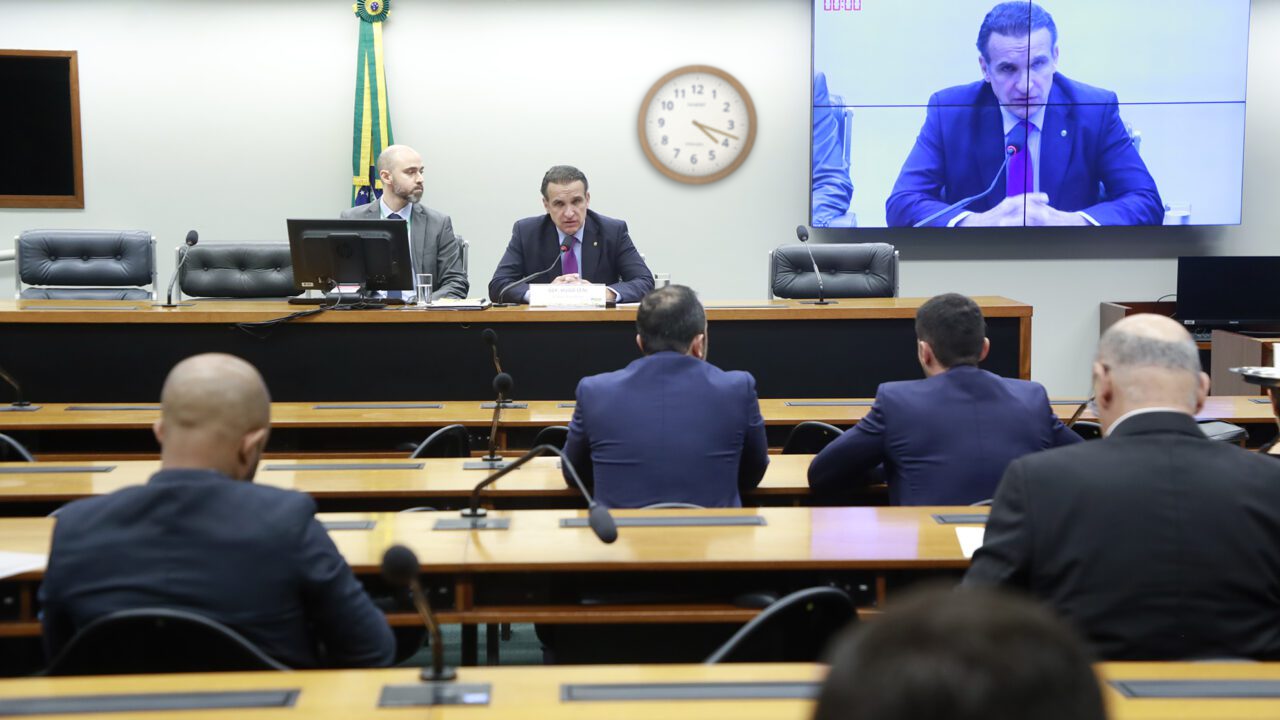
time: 4:18
